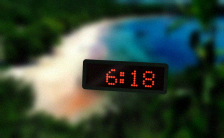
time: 6:18
